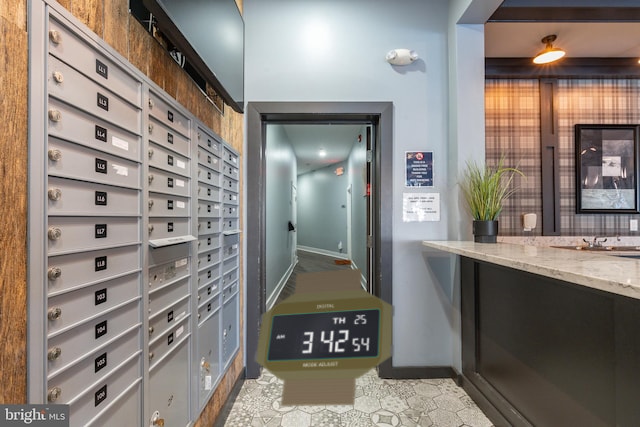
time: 3:42:54
